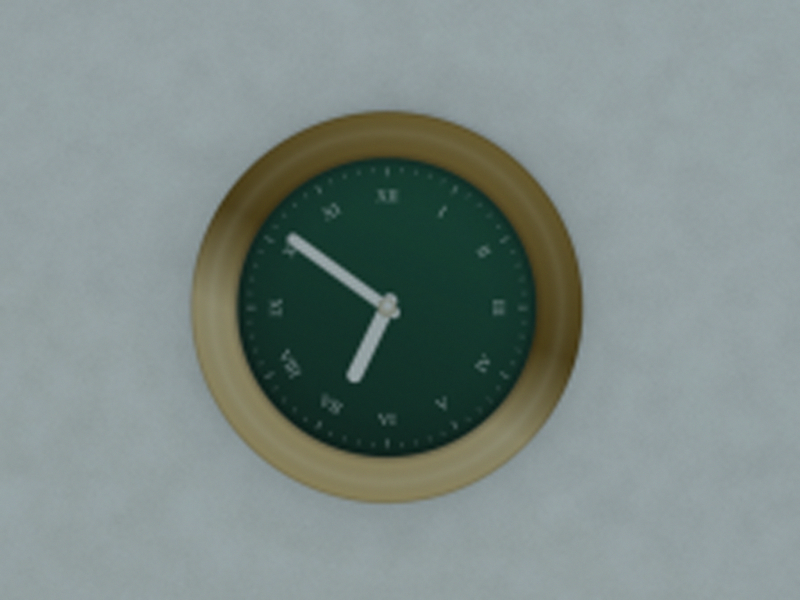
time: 6:51
